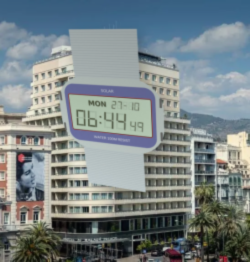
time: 6:44:49
